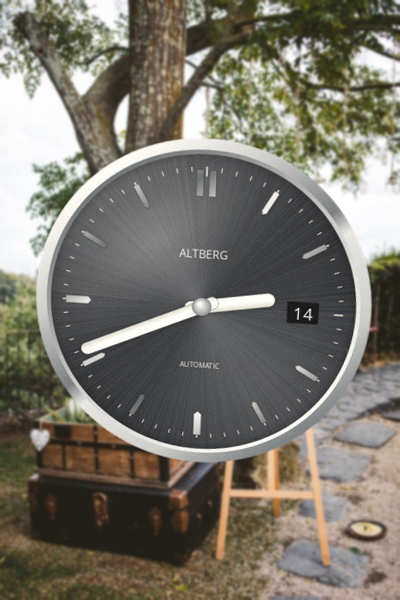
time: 2:41
